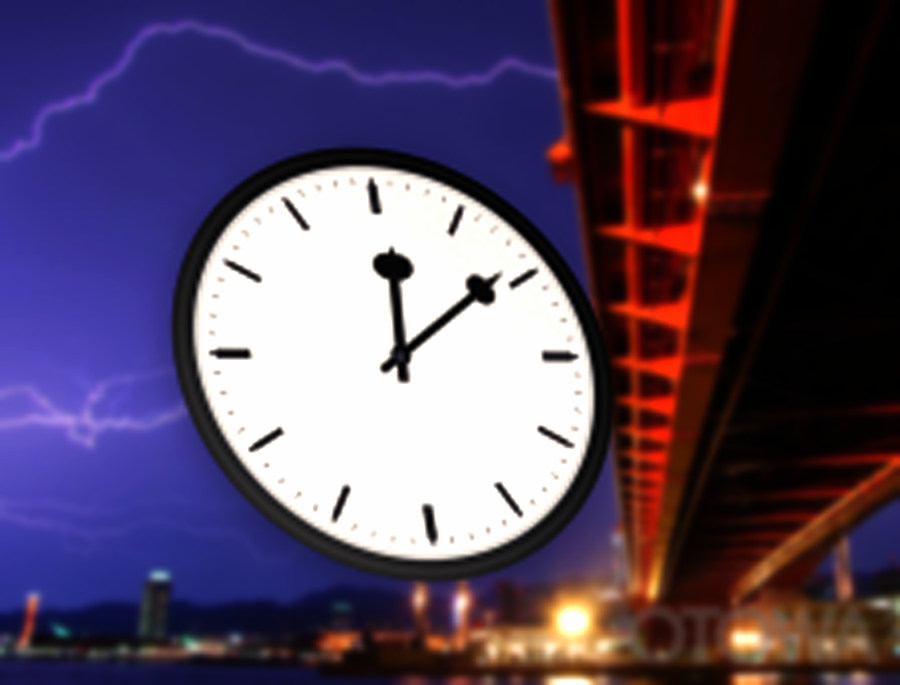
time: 12:09
